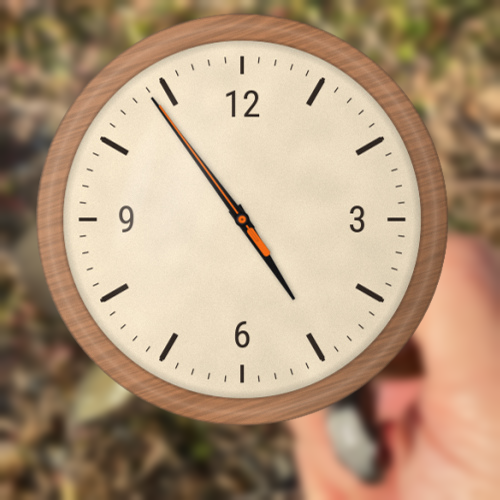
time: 4:53:54
